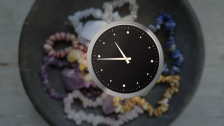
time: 10:44
